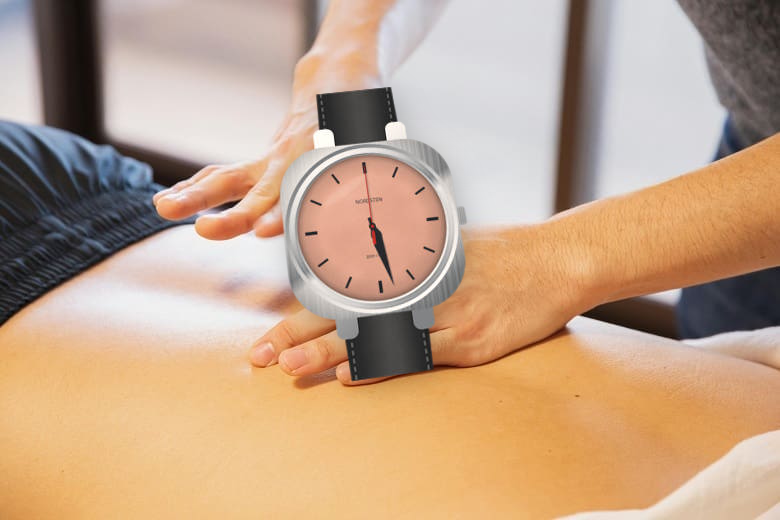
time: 5:28:00
